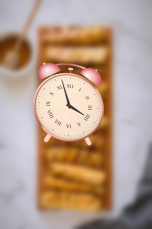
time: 3:57
